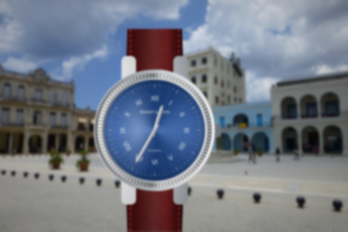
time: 12:35
